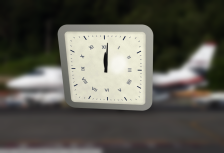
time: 12:01
